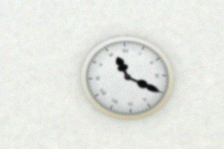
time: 11:20
